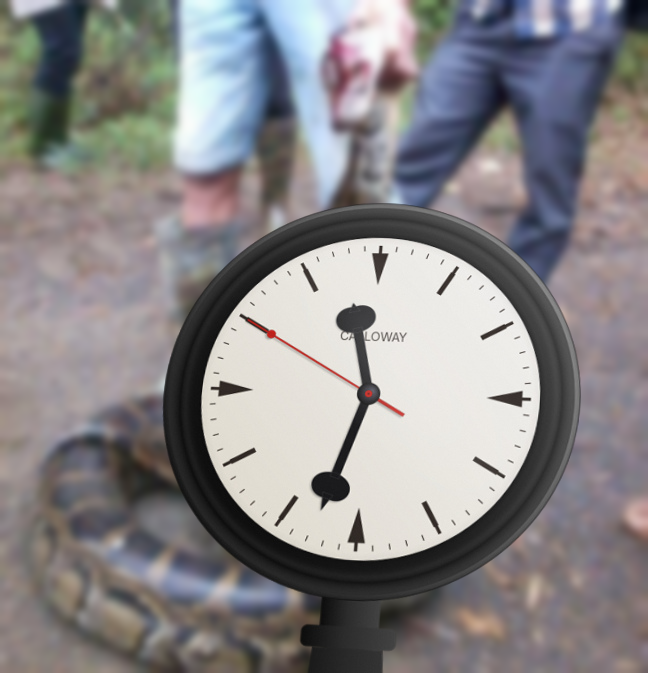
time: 11:32:50
